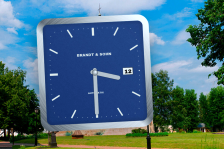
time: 3:30
